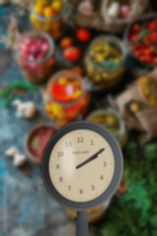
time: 2:10
